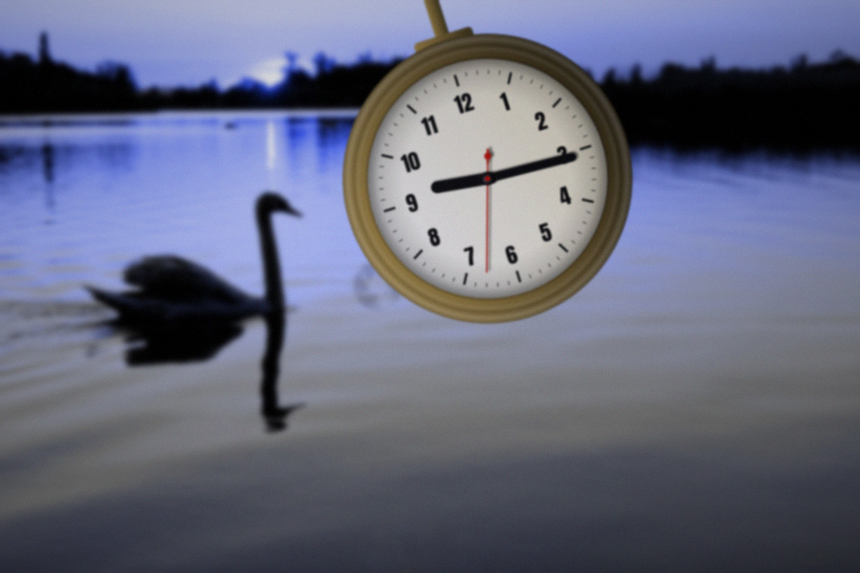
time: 9:15:33
